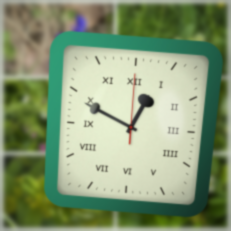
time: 12:49:00
